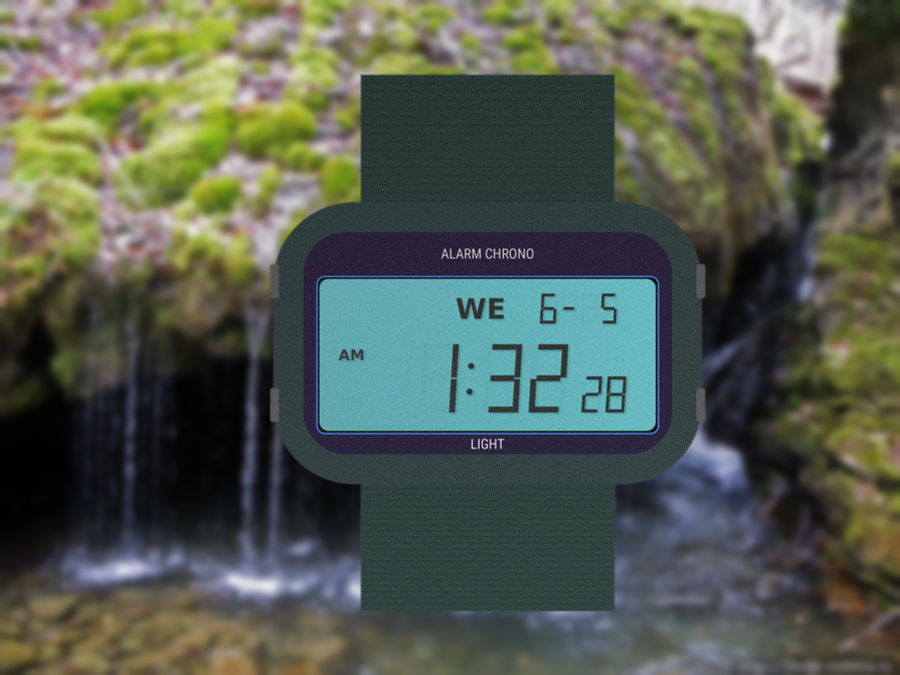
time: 1:32:28
